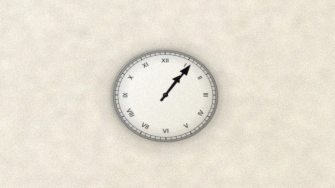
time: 1:06
